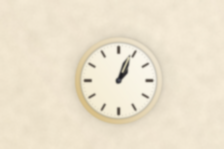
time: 1:04
